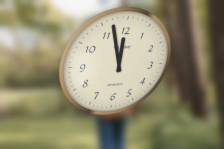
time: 11:57
